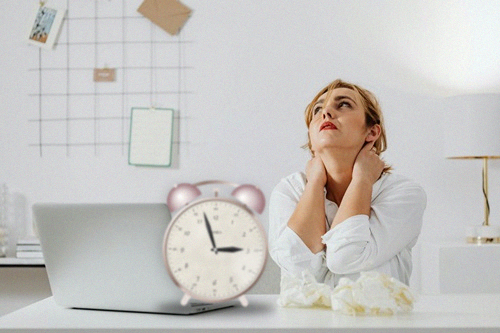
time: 2:57
